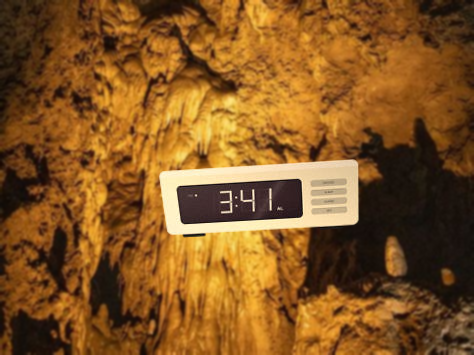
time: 3:41
